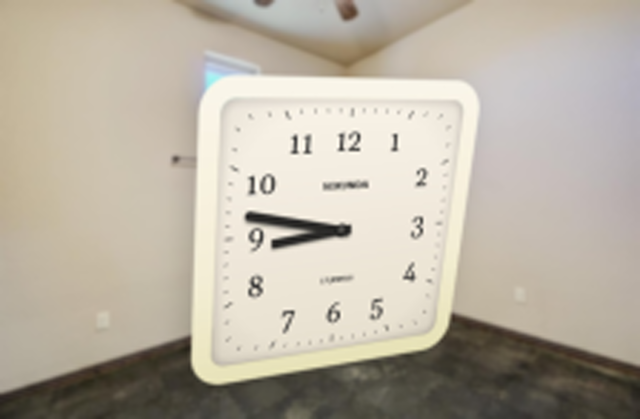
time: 8:47
